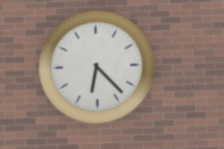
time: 6:23
